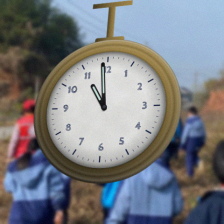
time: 10:59
